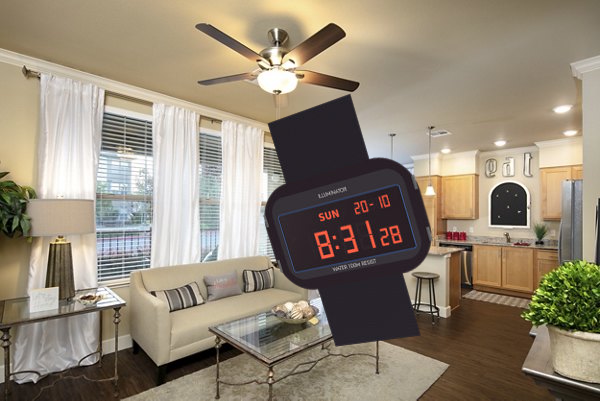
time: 8:31:28
